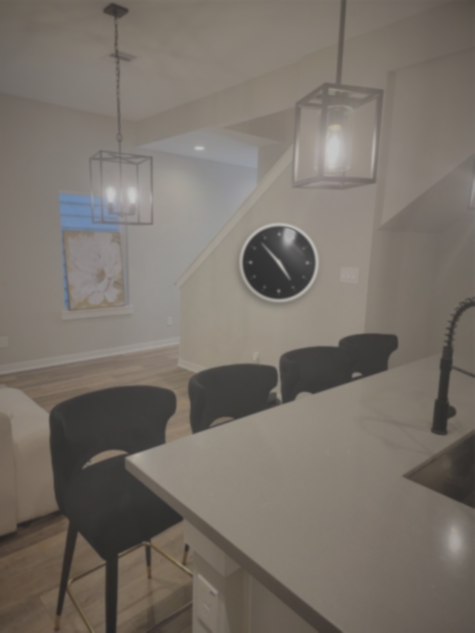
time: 4:53
